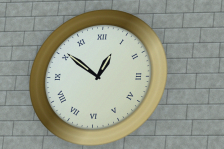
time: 12:51
